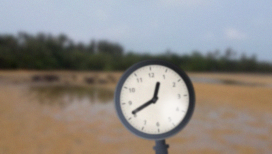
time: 12:41
